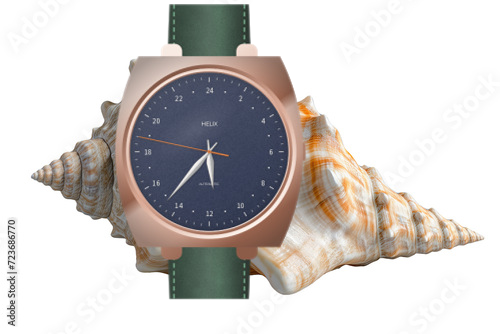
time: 11:36:47
